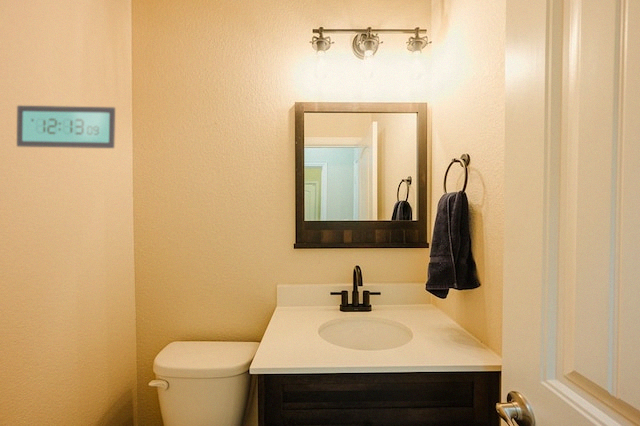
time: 12:13
